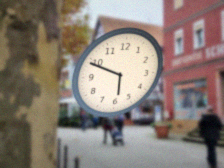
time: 5:49
